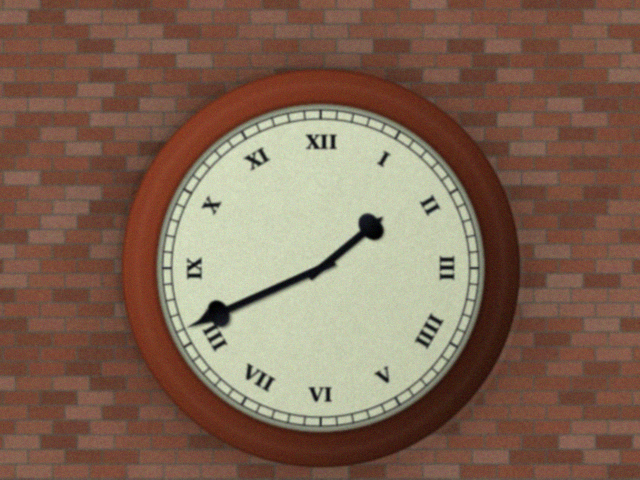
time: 1:41
